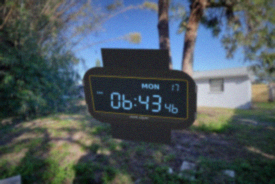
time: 6:43:46
